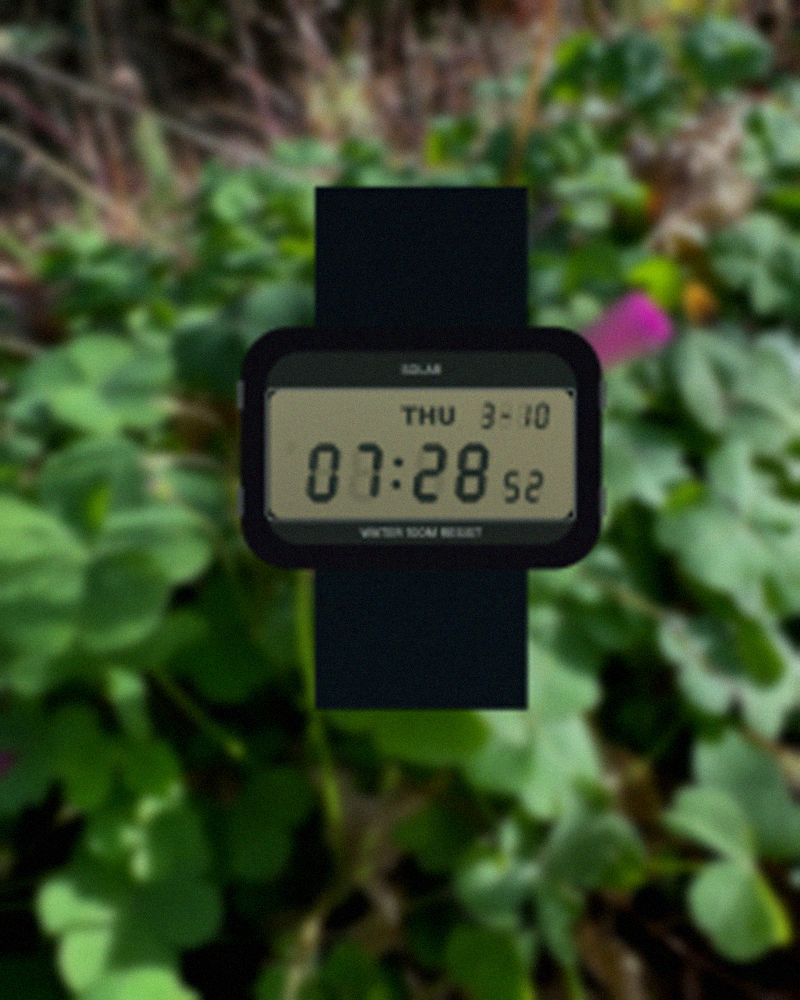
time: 7:28:52
